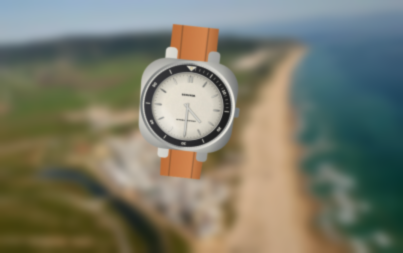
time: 4:30
